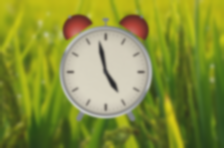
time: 4:58
